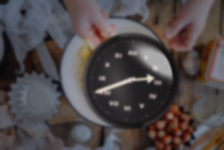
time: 2:41
